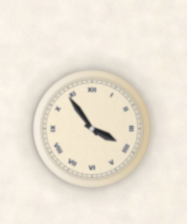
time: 3:54
